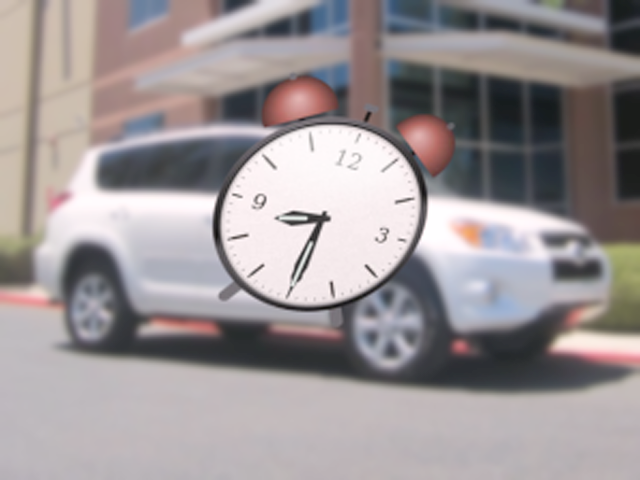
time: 8:30
